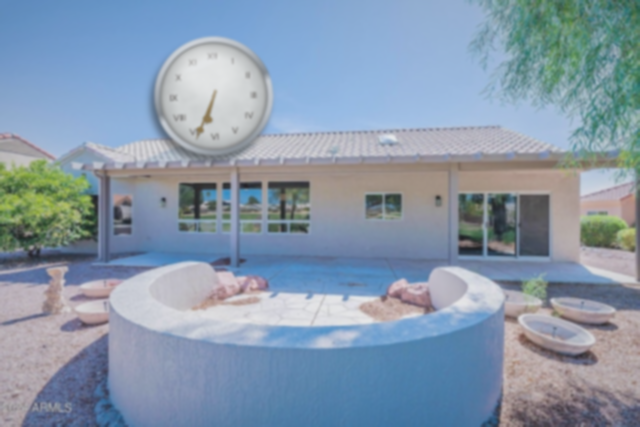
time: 6:34
